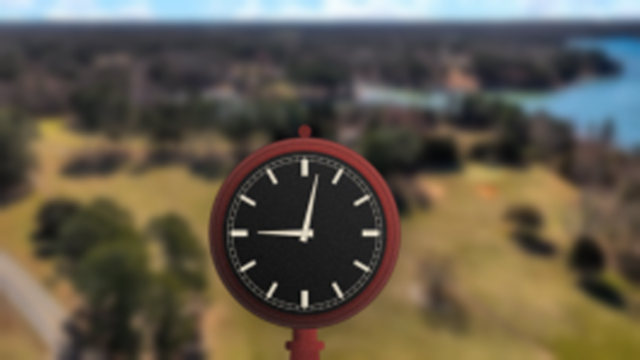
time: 9:02
